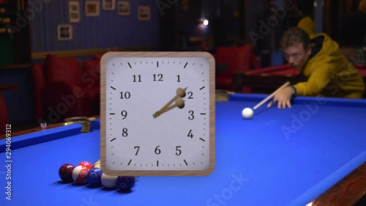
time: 2:08
